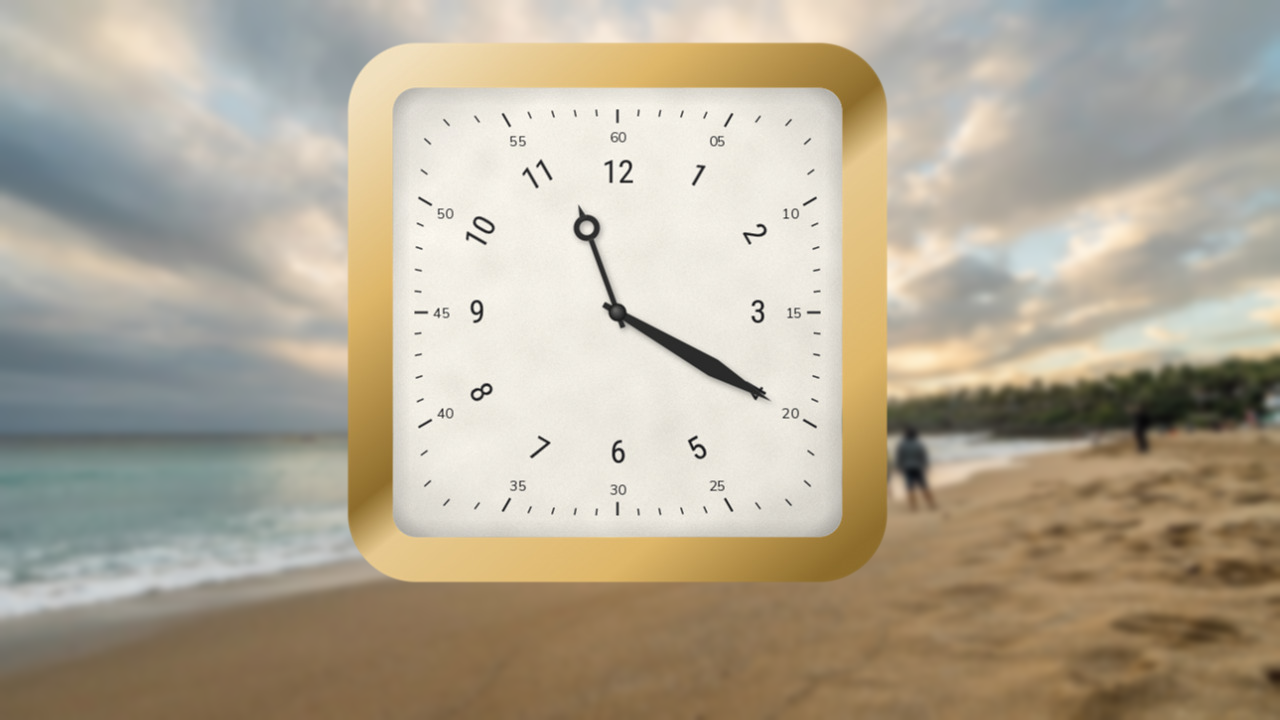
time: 11:20
